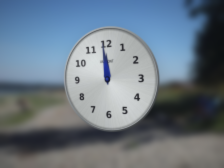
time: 11:59
